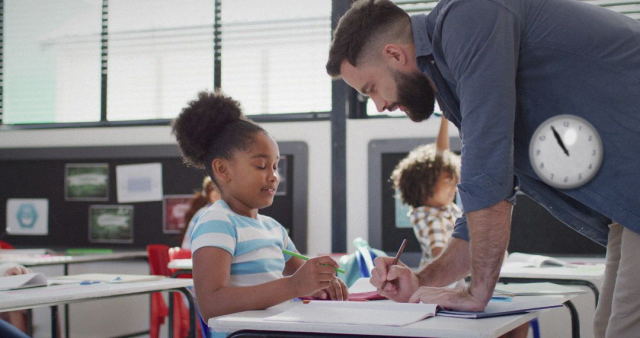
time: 10:55
